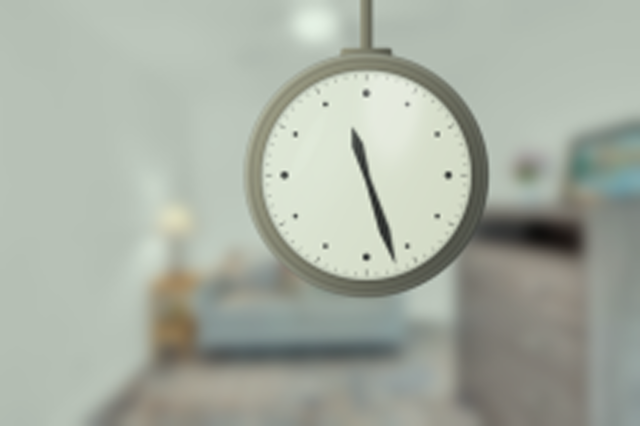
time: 11:27
